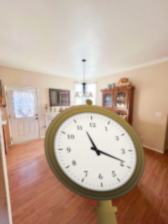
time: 11:19
